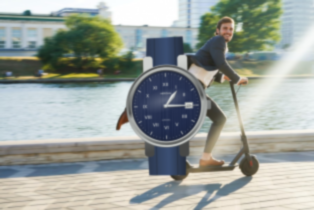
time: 1:15
